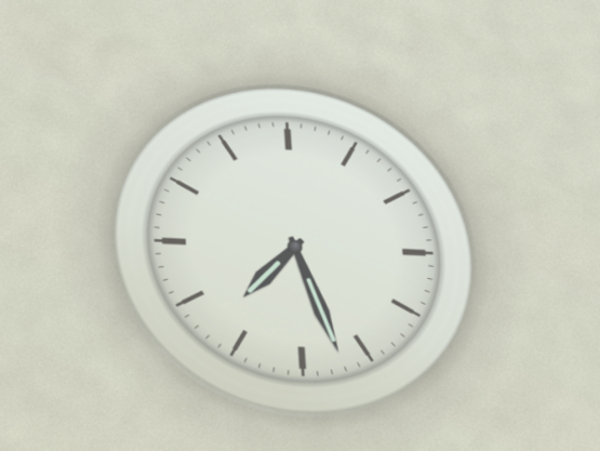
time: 7:27
